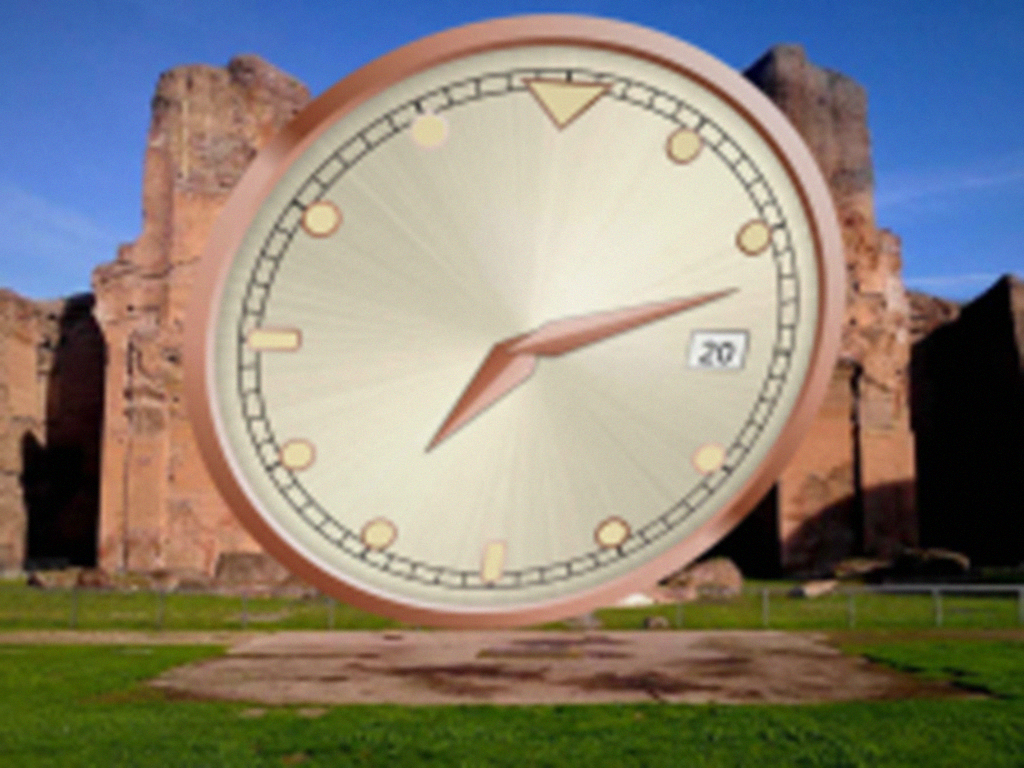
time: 7:12
